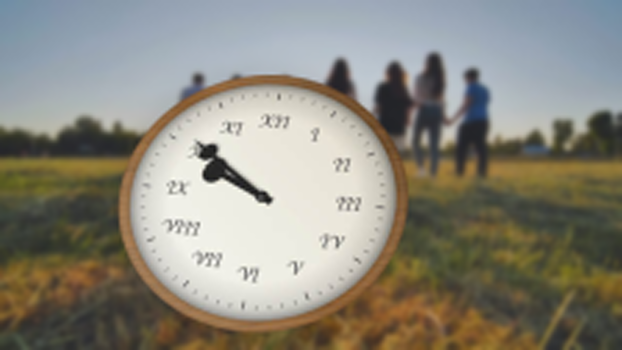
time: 9:51
